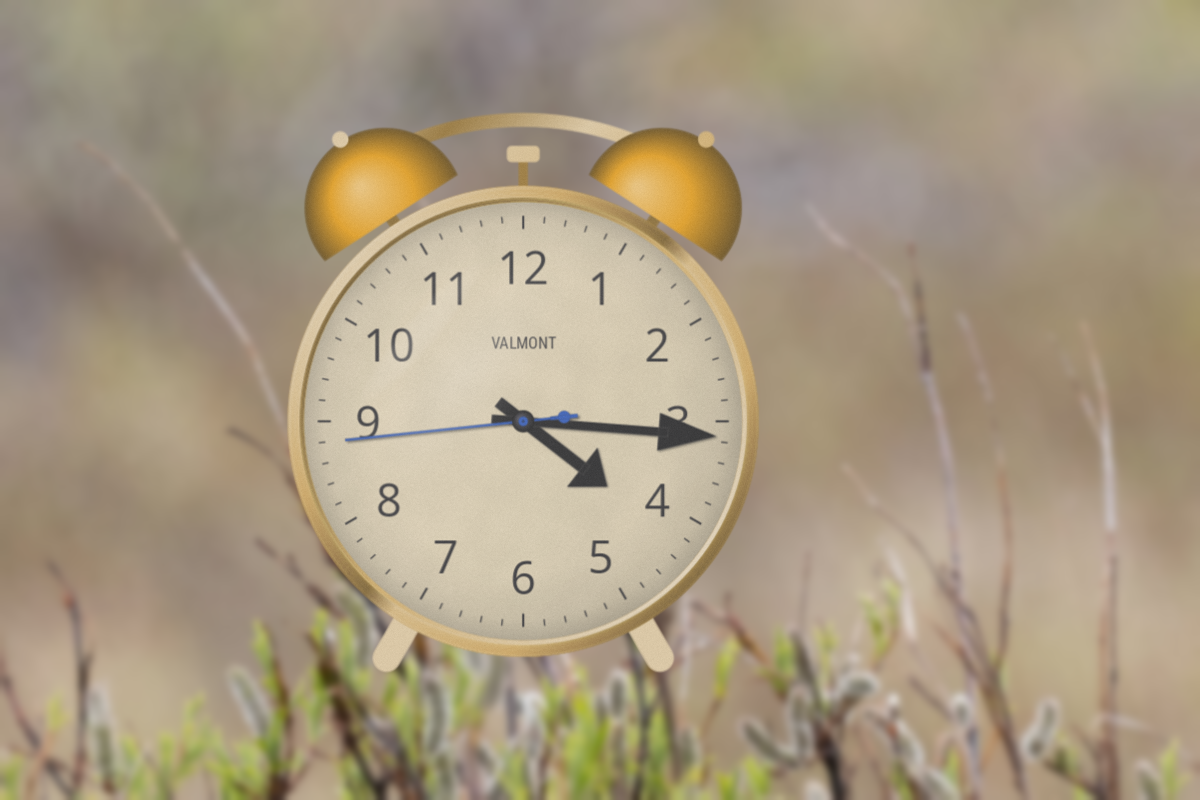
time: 4:15:44
